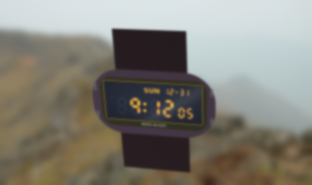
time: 9:12:05
